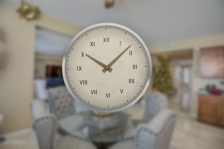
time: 10:08
